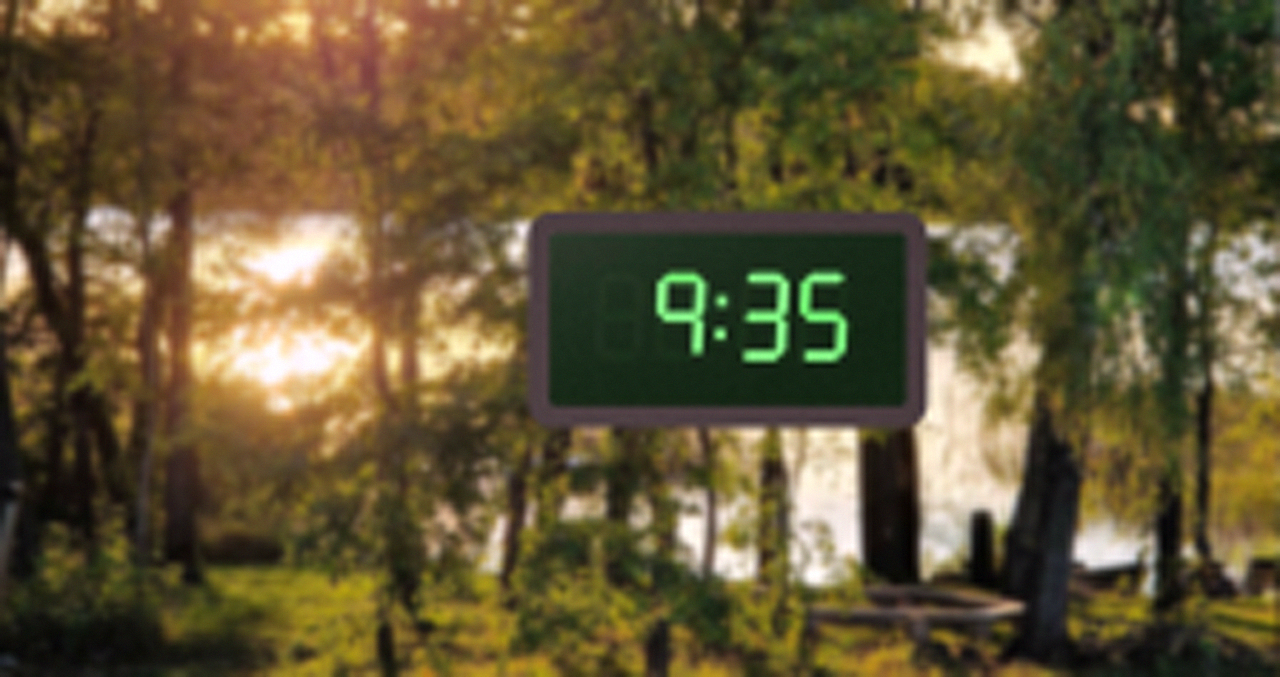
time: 9:35
